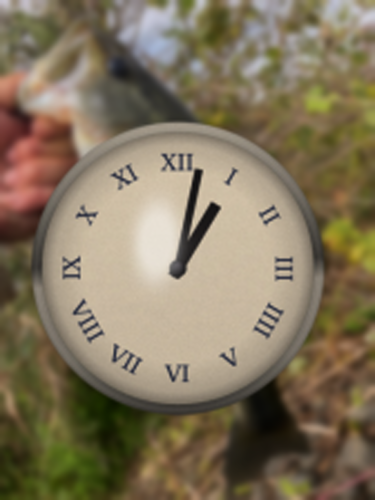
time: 1:02
